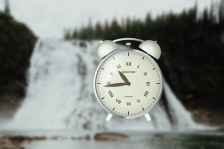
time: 10:44
